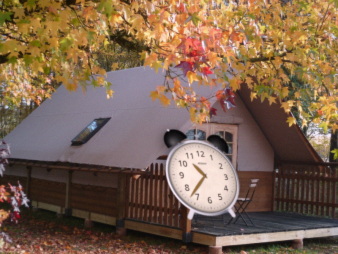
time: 10:37
